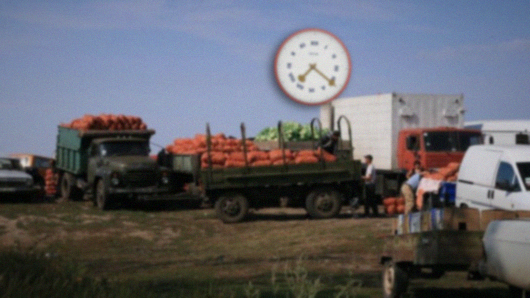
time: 7:21
